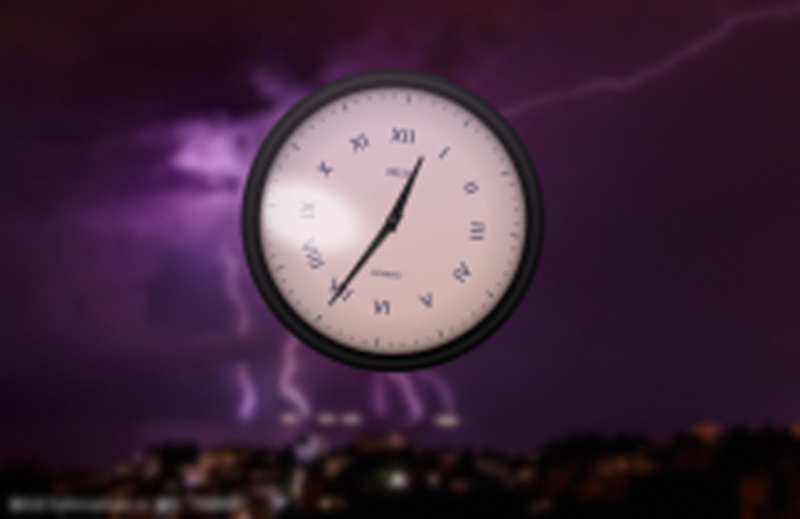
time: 12:35
